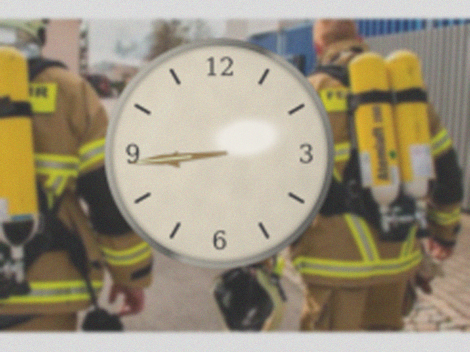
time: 8:44
